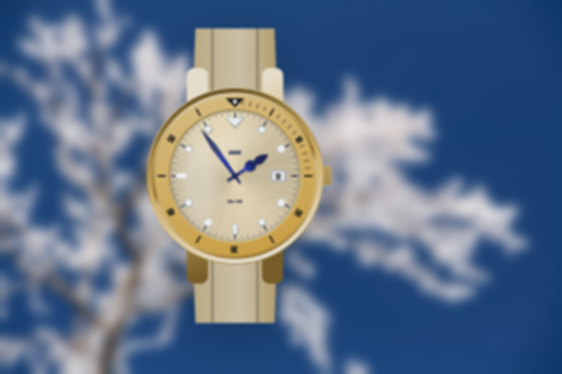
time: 1:54
